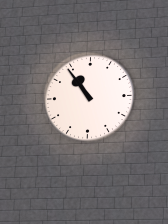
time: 10:54
